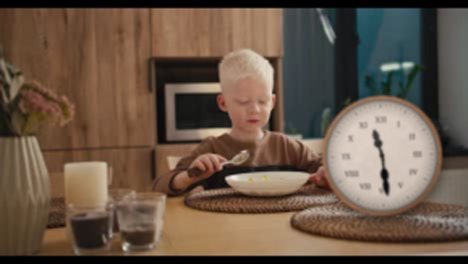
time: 11:29
